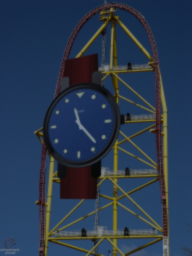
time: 11:23
